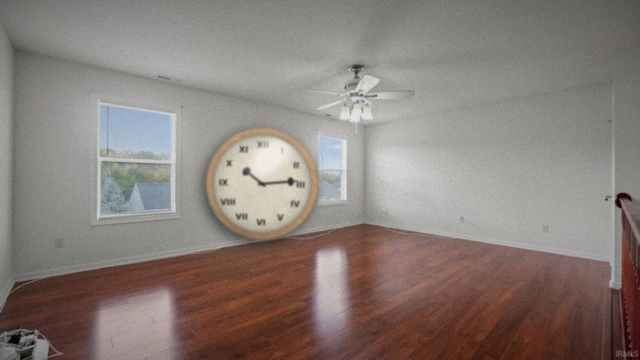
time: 10:14
